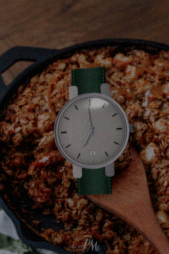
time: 6:59
